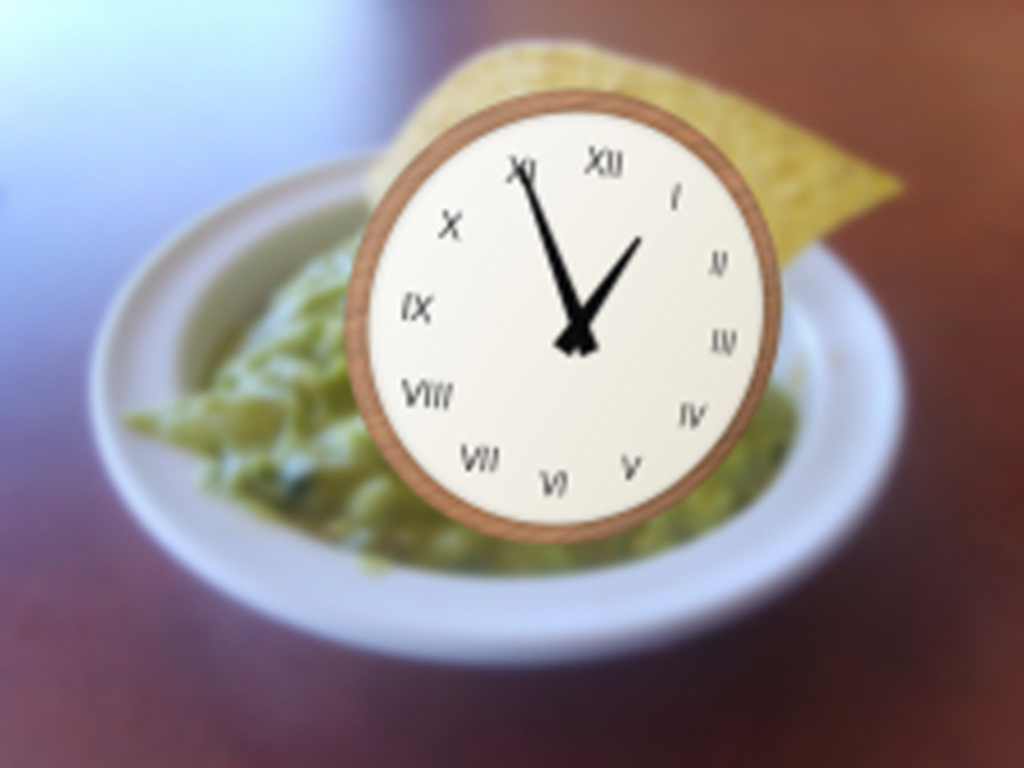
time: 12:55
